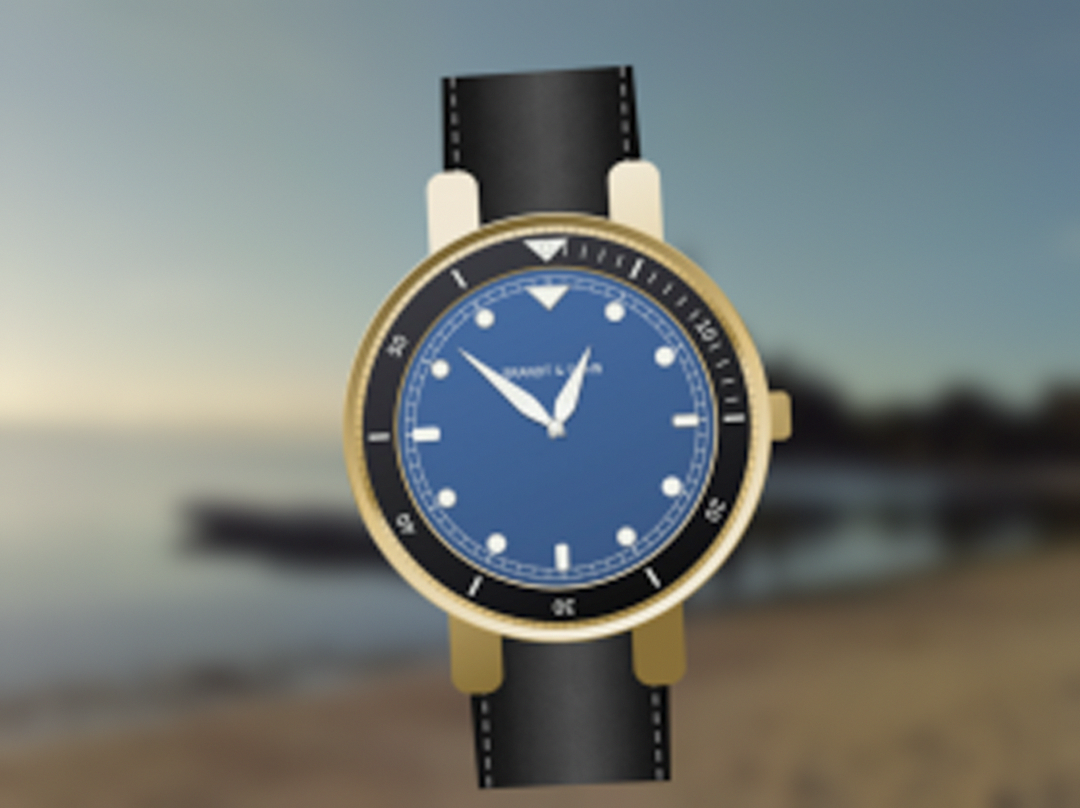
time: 12:52
